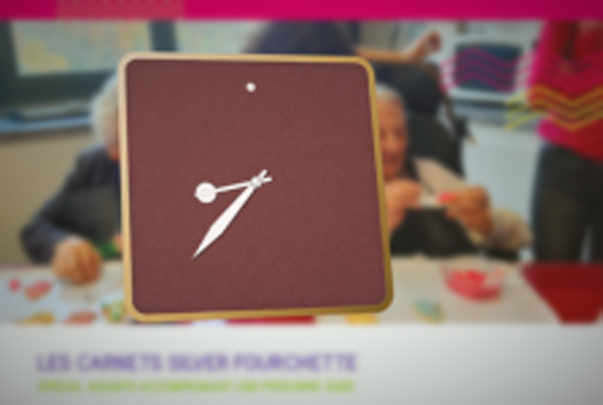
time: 8:37
